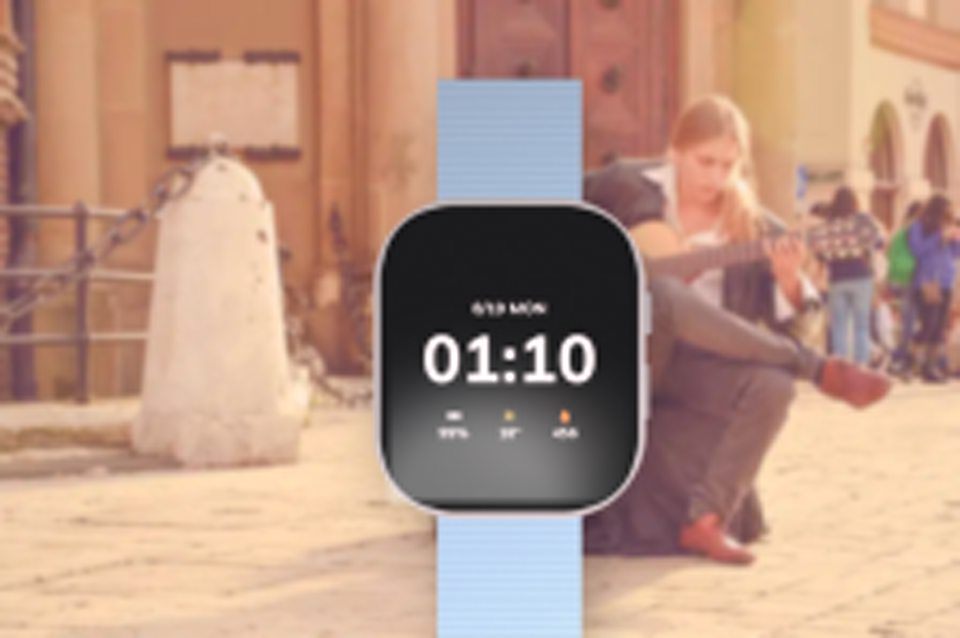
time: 1:10
